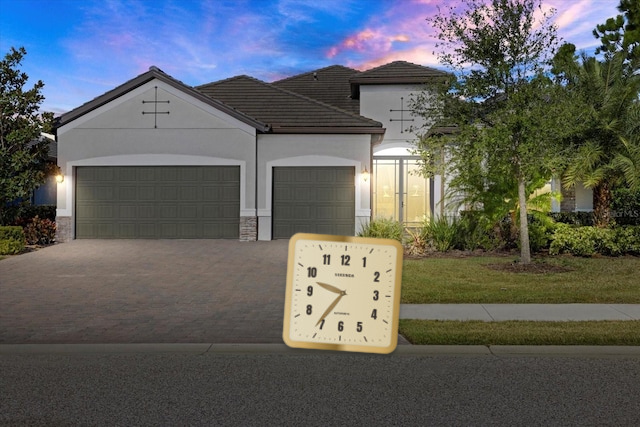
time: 9:36
